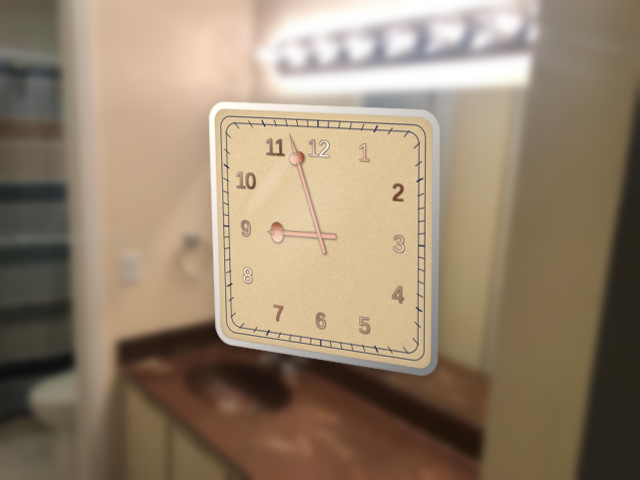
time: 8:57
